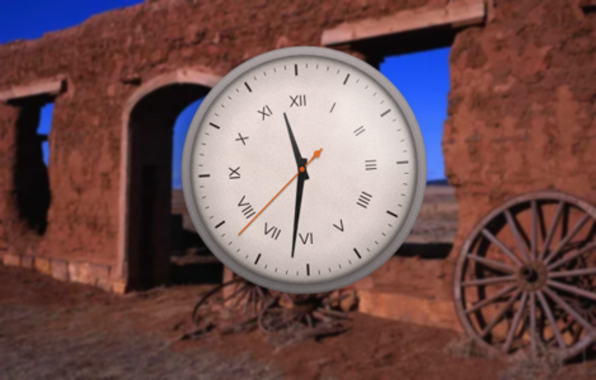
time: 11:31:38
